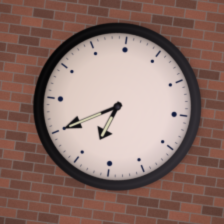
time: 6:40
